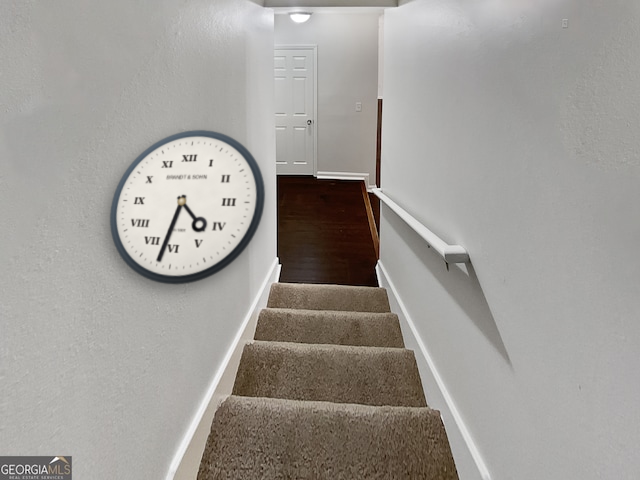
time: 4:32
